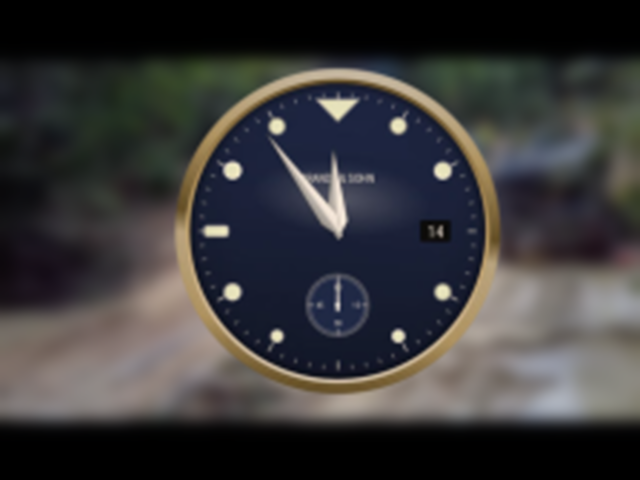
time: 11:54
